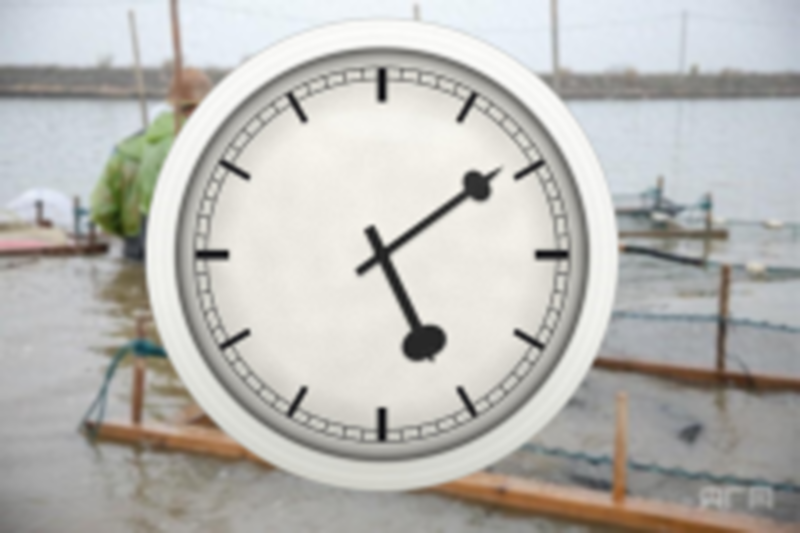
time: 5:09
